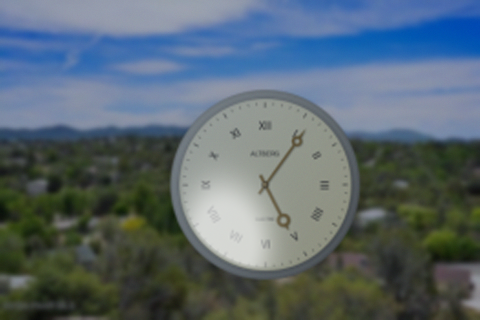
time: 5:06
